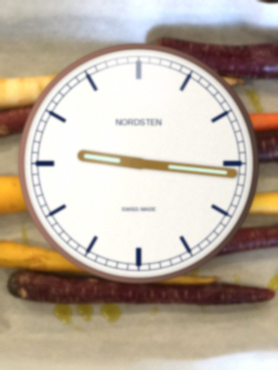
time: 9:16
